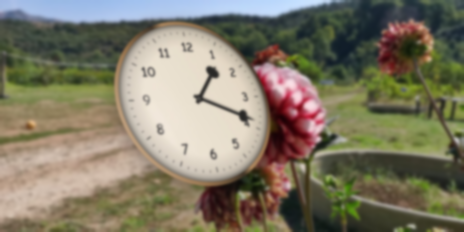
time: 1:19
